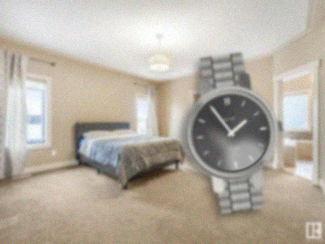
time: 1:55
